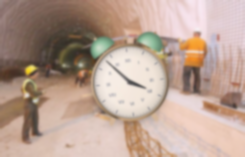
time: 3:53
